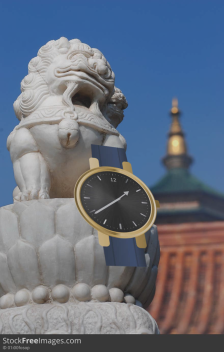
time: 1:39
